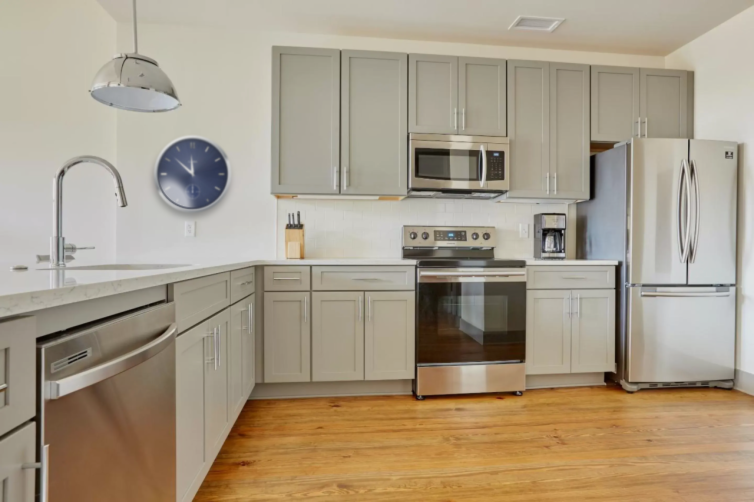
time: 11:52
